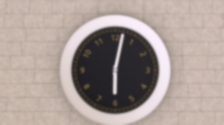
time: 6:02
